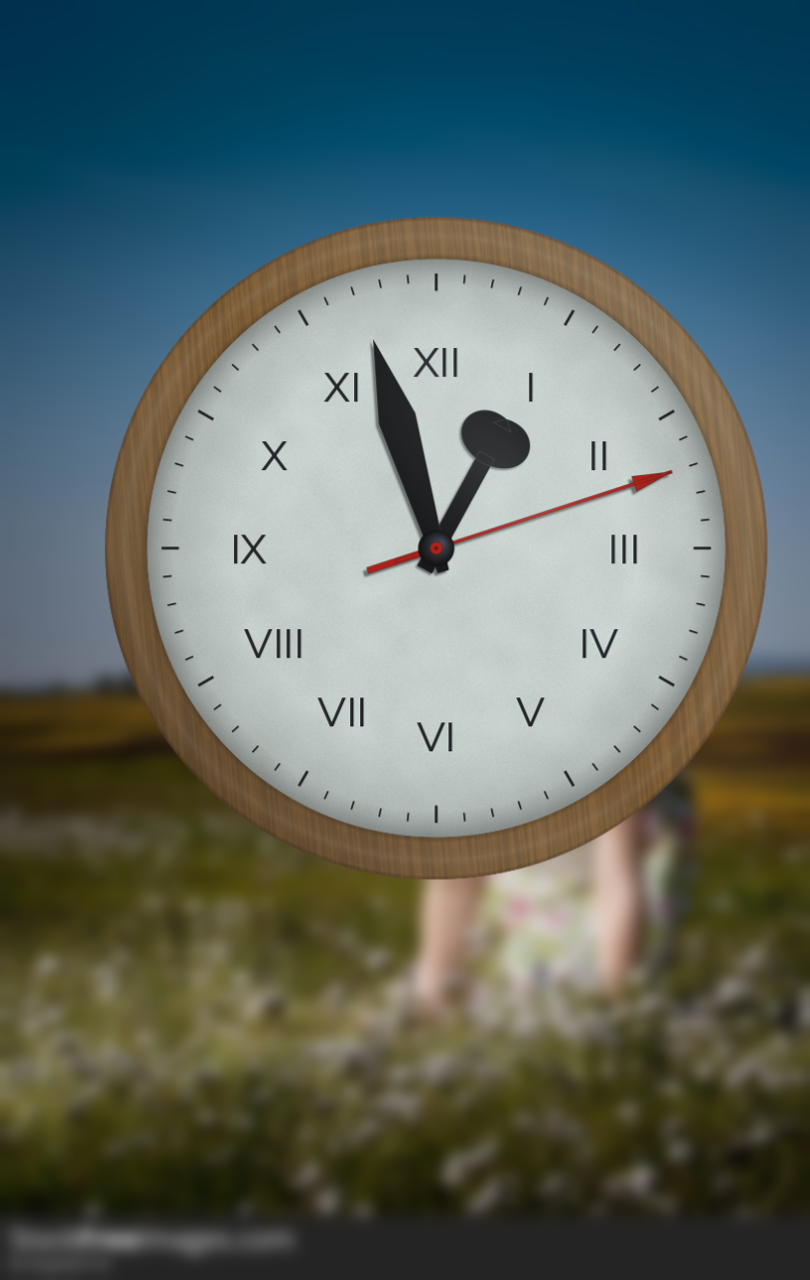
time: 12:57:12
